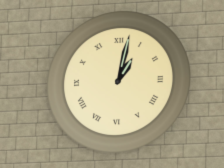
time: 1:02
